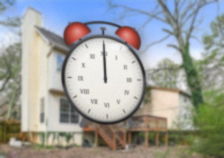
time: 12:00
